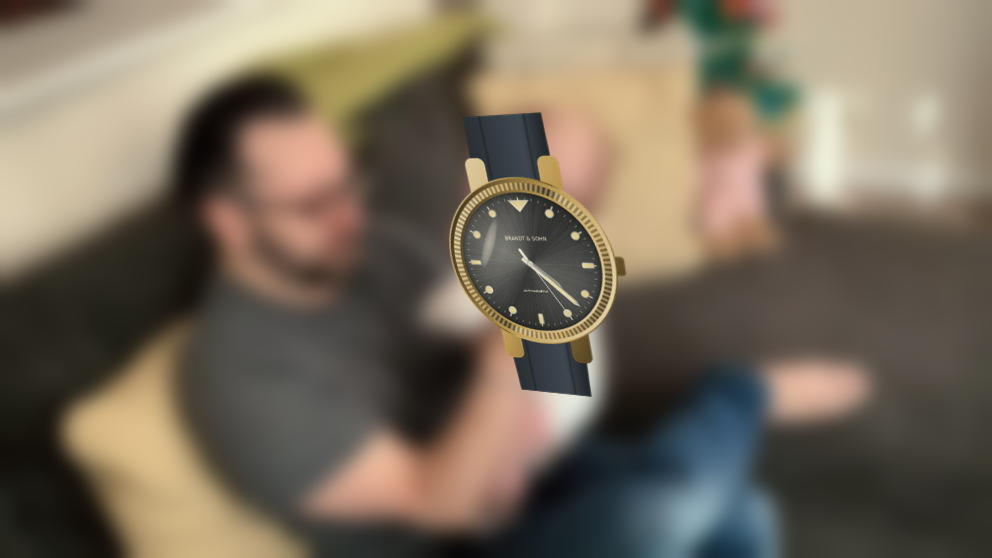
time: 4:22:25
